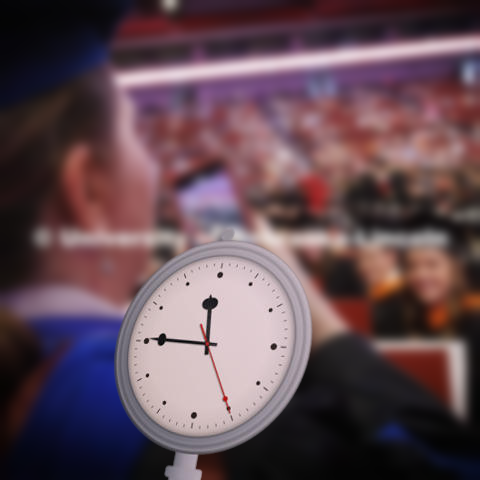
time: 11:45:25
